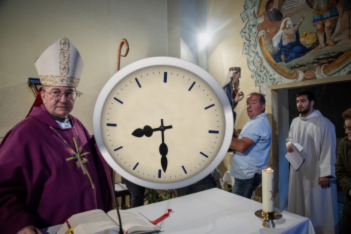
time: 8:29
